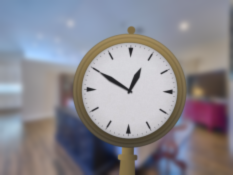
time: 12:50
